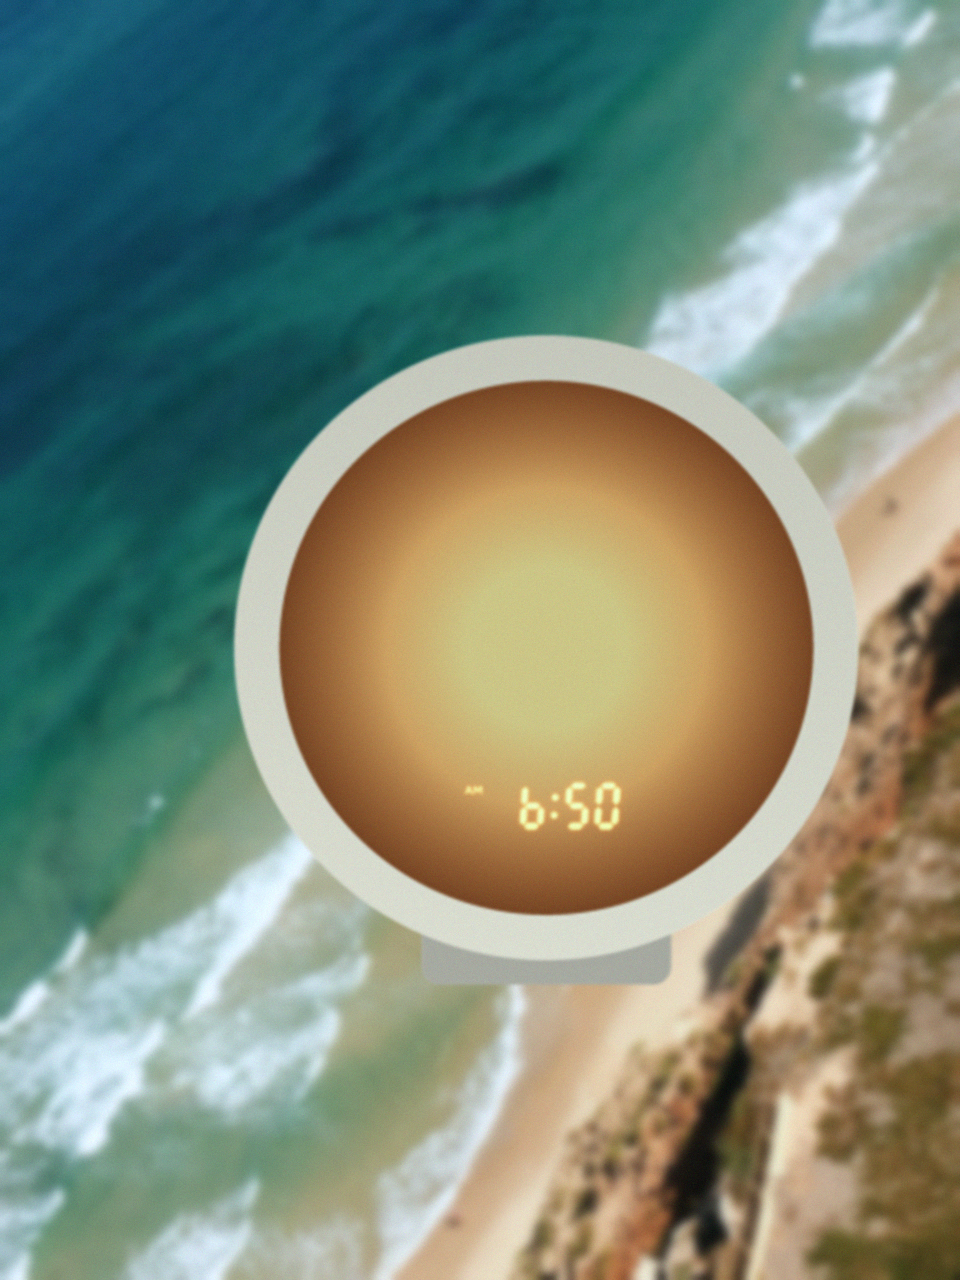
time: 6:50
